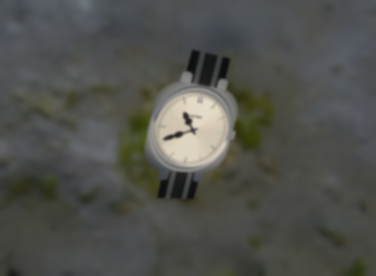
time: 10:41
